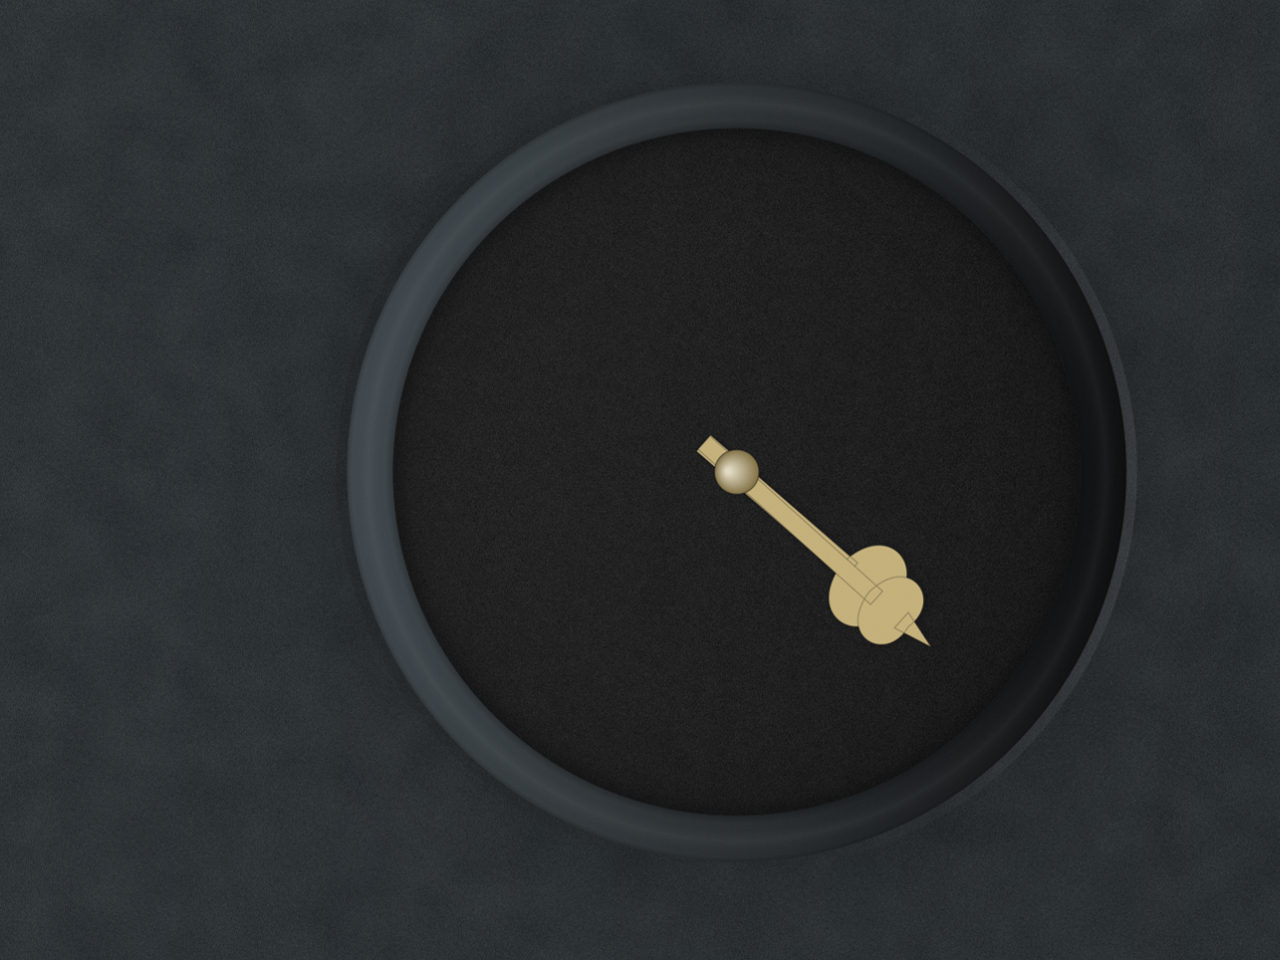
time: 4:22
